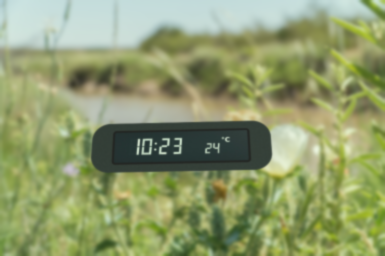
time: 10:23
